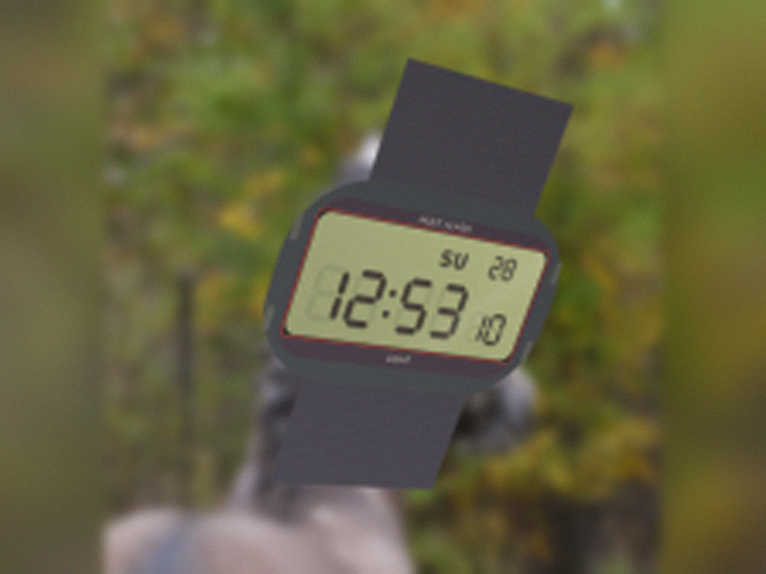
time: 12:53:10
